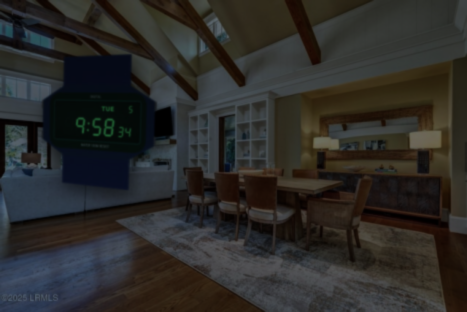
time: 9:58:34
